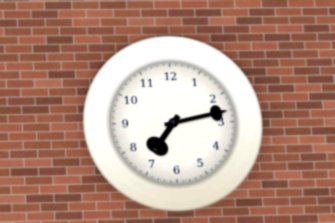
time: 7:13
